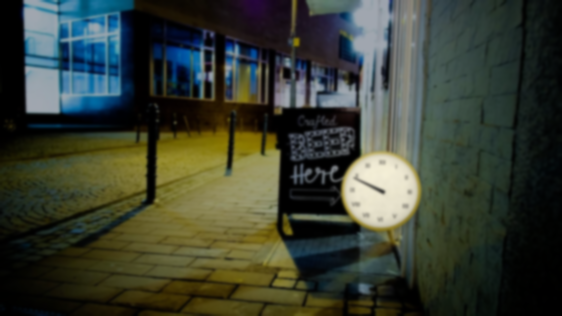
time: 9:49
